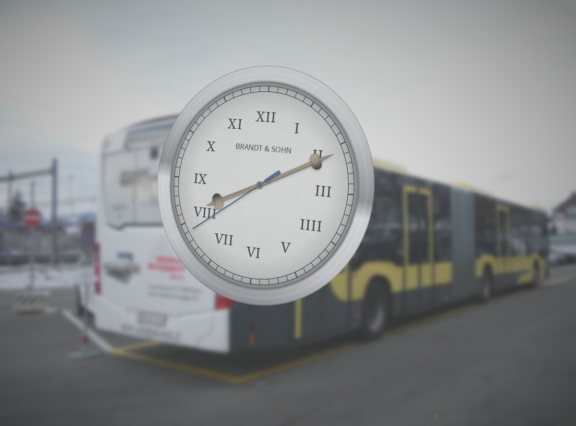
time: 8:10:39
